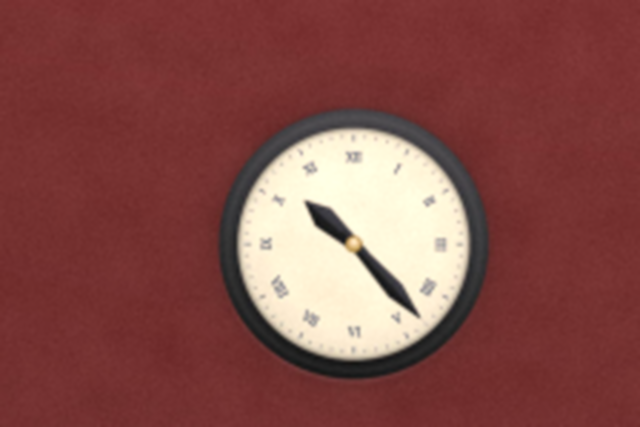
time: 10:23
